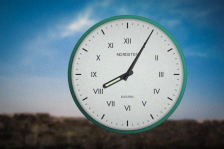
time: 8:05
